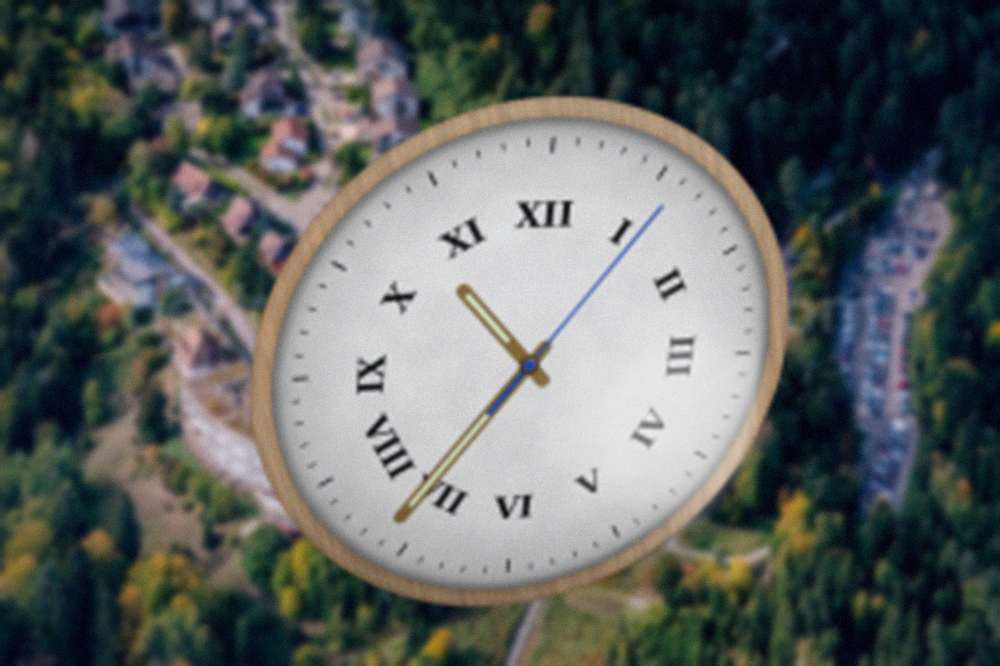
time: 10:36:06
